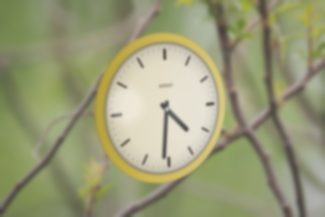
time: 4:31
